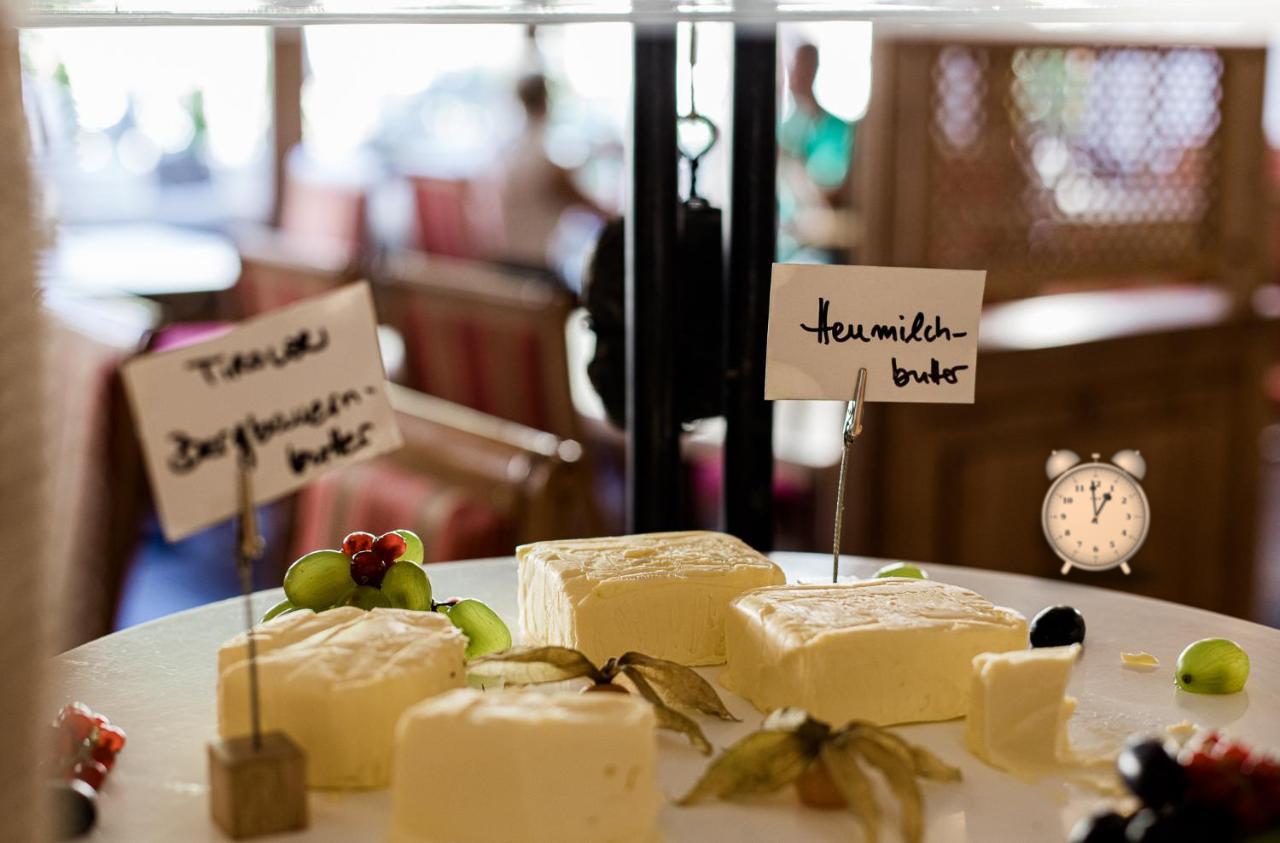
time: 12:59
